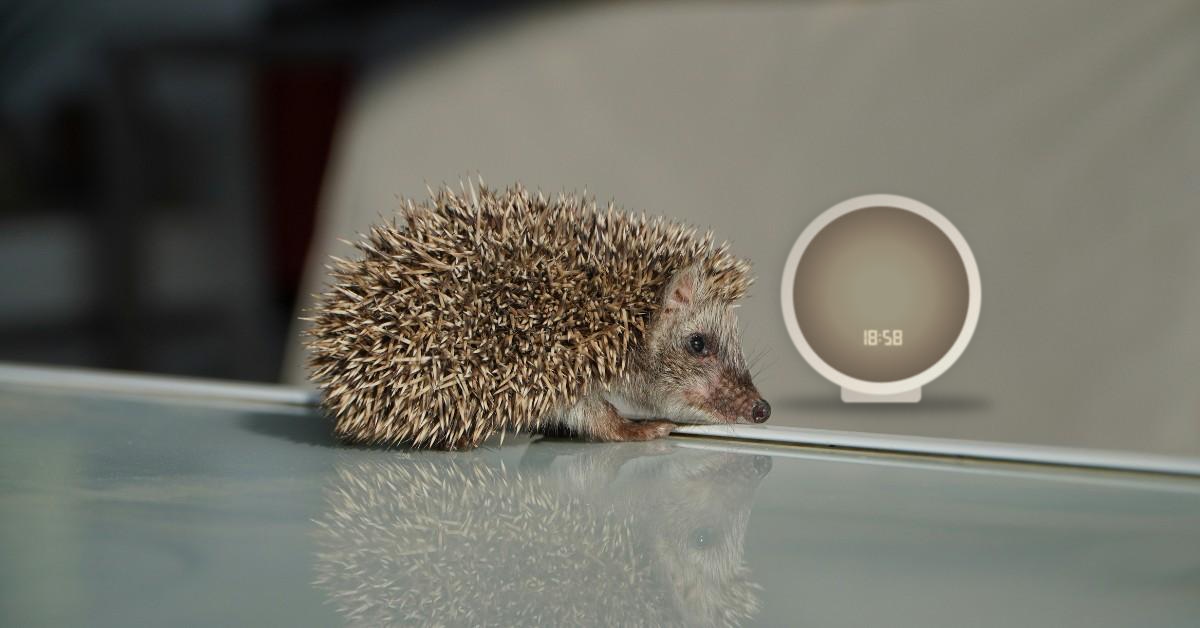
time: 18:58
